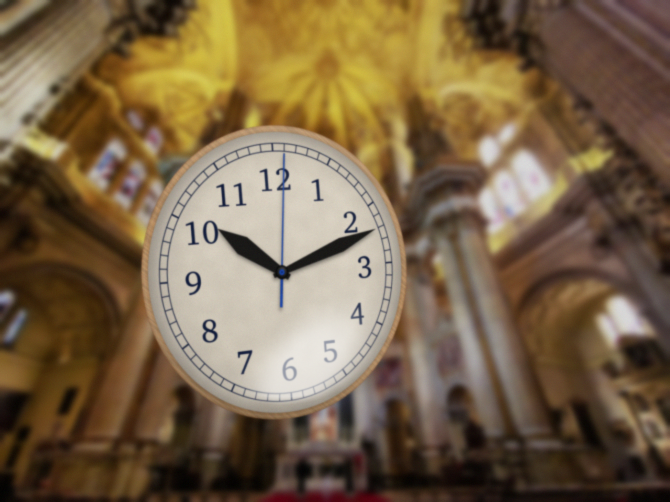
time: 10:12:01
